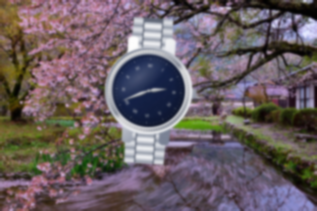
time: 2:41
